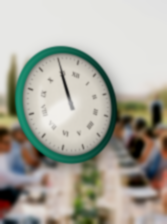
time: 10:55
